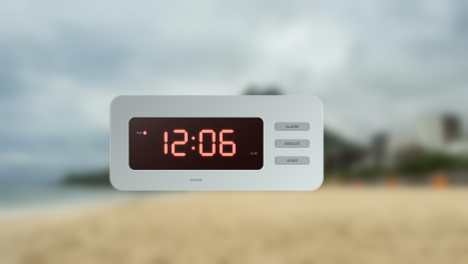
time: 12:06
